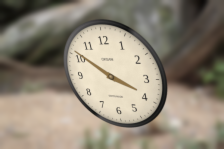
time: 3:51
